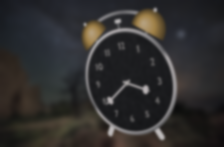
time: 3:39
